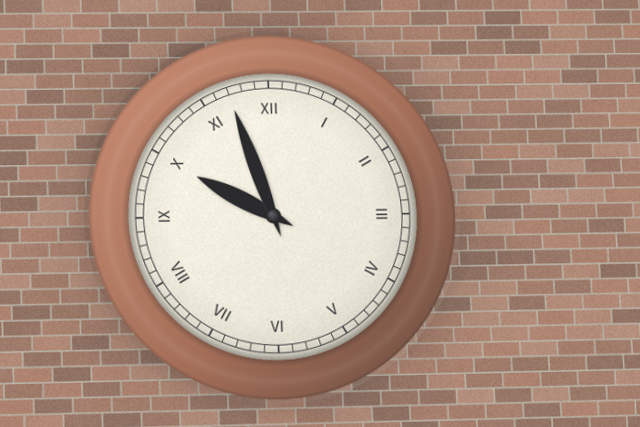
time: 9:57
